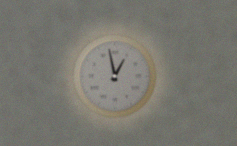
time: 12:58
